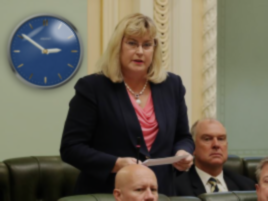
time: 2:51
